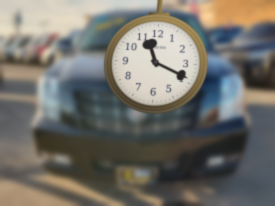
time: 11:19
